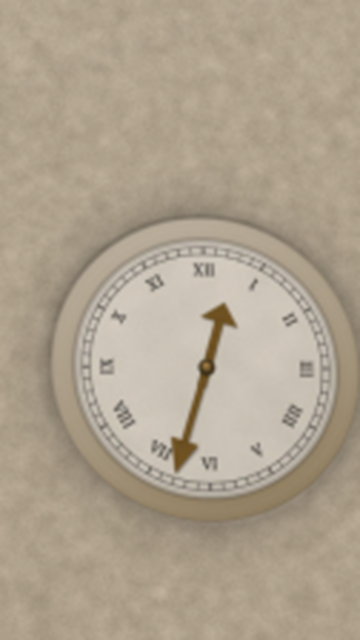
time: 12:33
